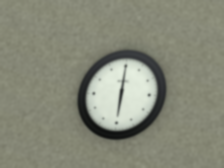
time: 6:00
